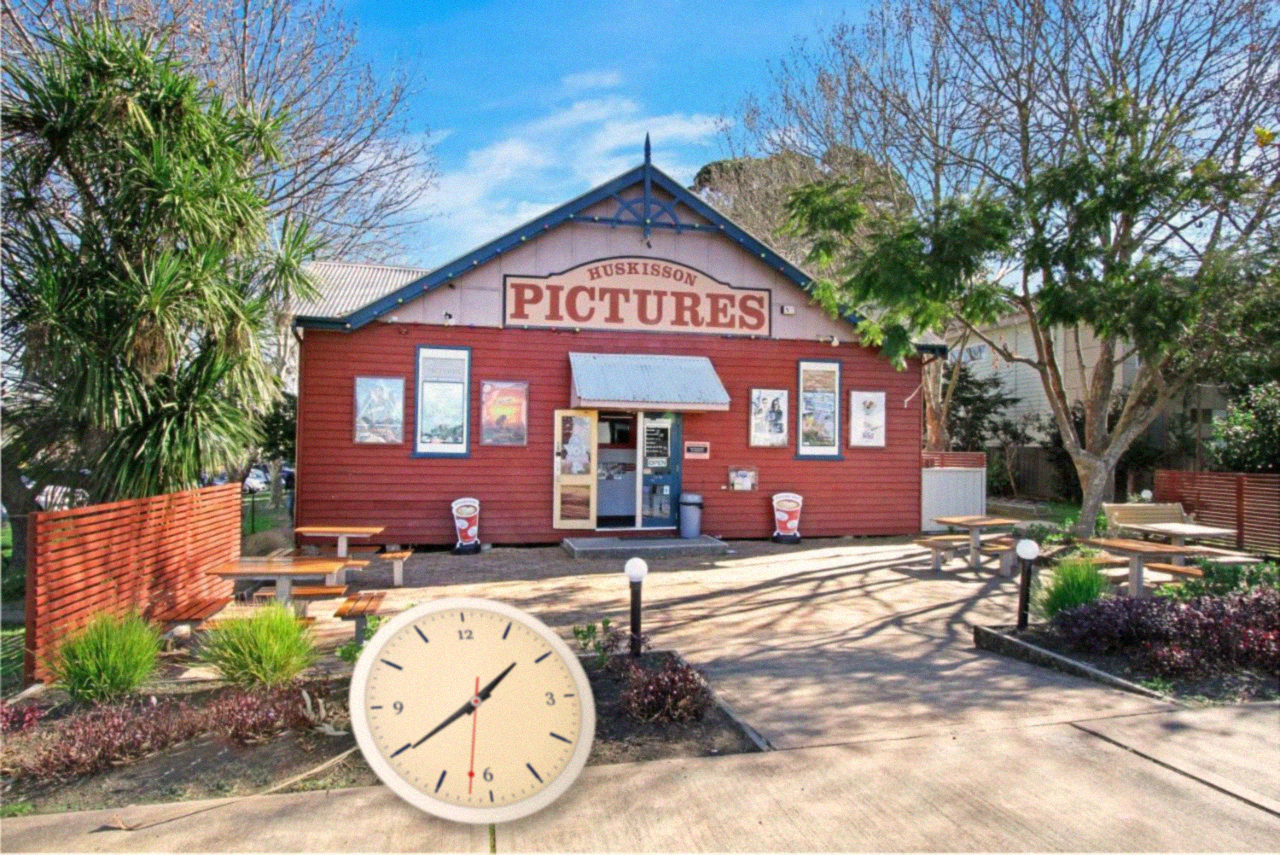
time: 1:39:32
